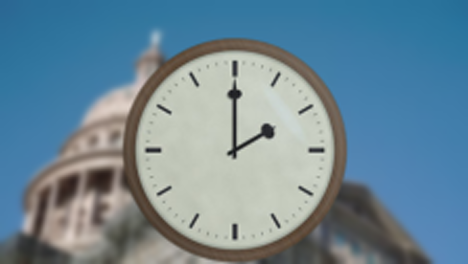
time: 2:00
